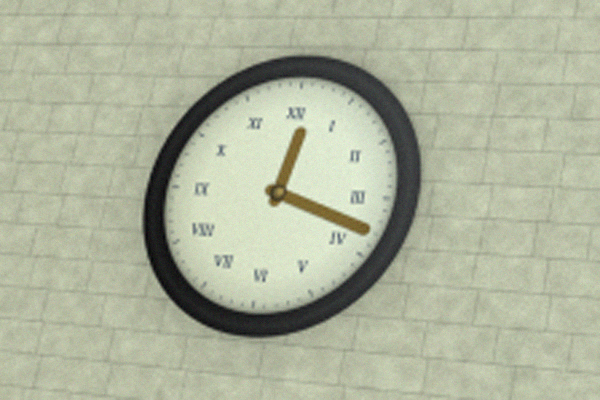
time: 12:18
